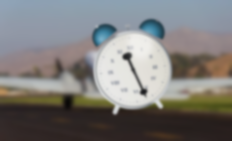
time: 11:27
